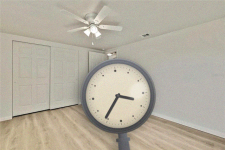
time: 3:36
